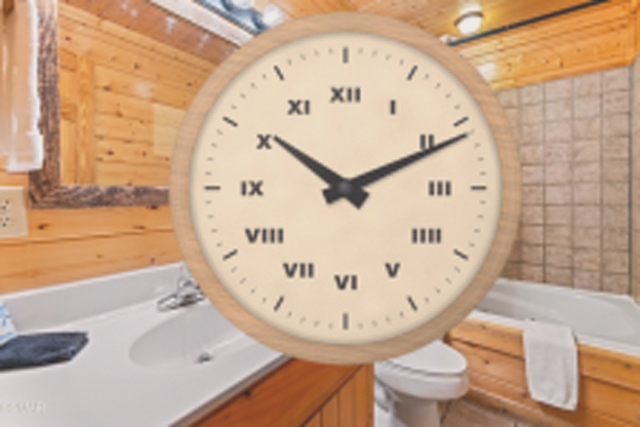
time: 10:11
